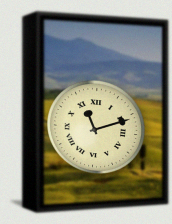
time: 11:11
